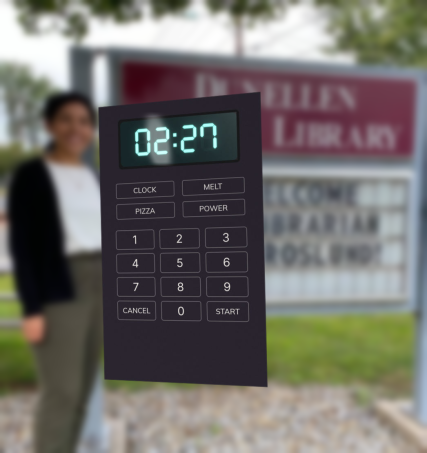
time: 2:27
